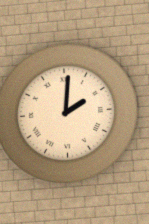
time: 2:01
